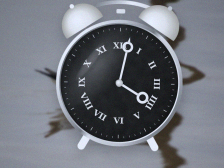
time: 4:02
